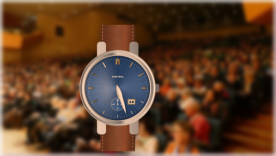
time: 5:27
